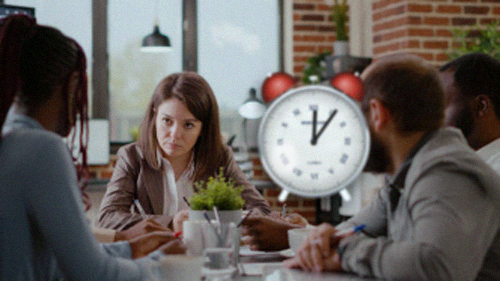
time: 12:06
